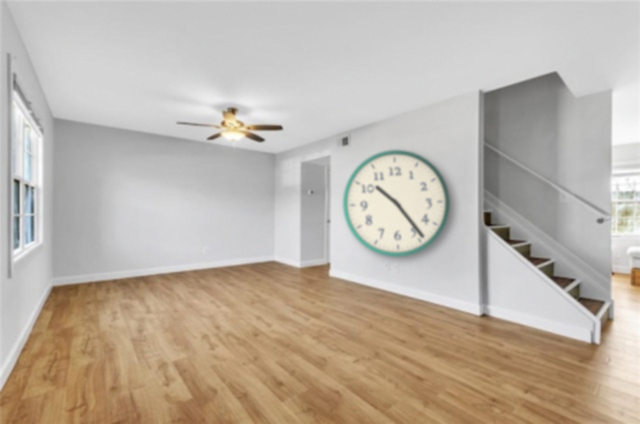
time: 10:24
